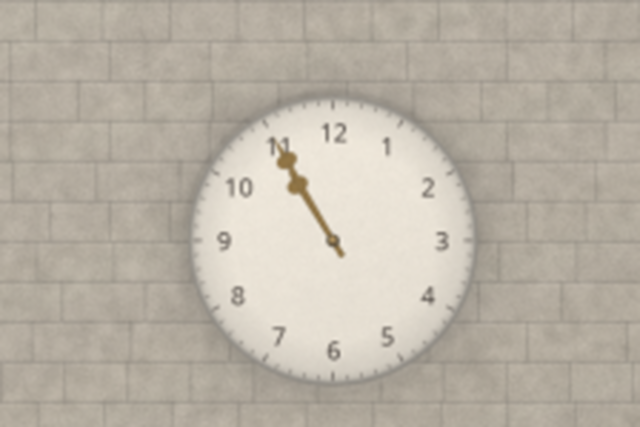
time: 10:55
